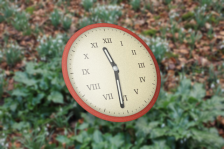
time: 11:31
